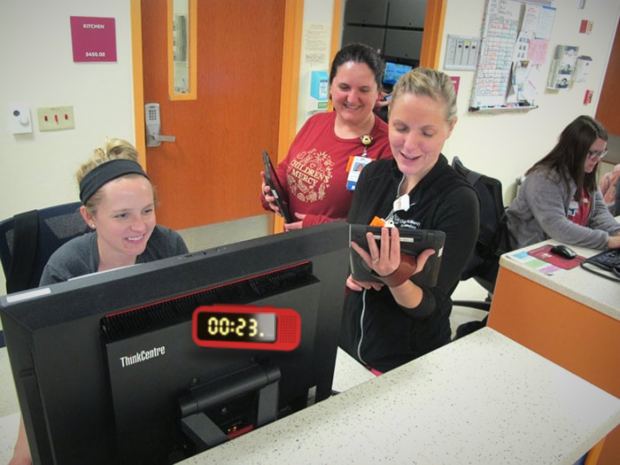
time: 0:23
